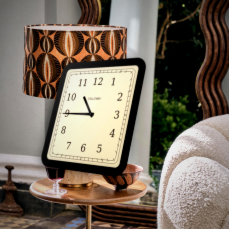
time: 10:45
